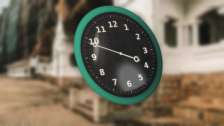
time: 3:49
